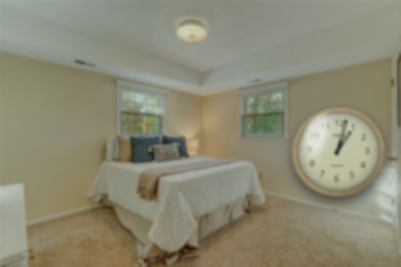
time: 1:02
